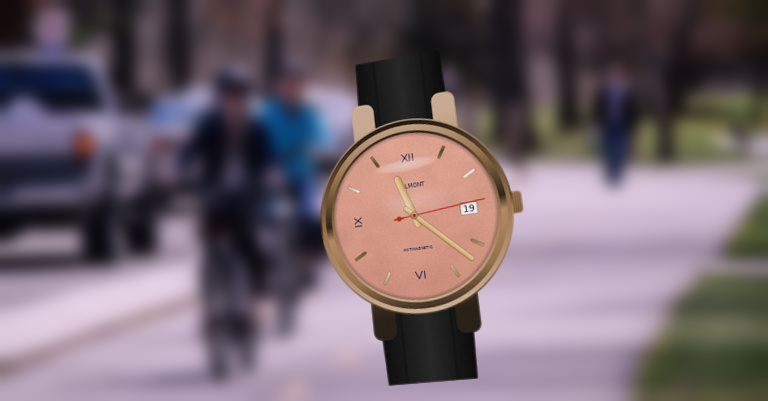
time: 11:22:14
